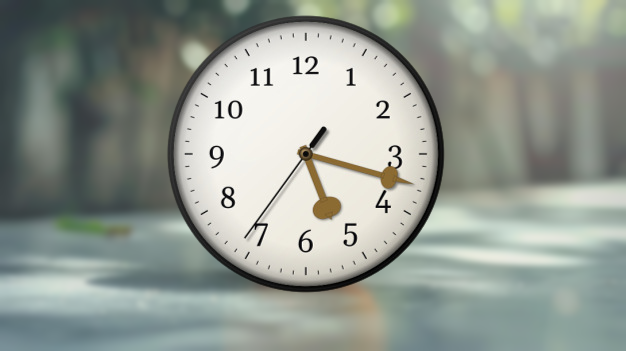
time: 5:17:36
